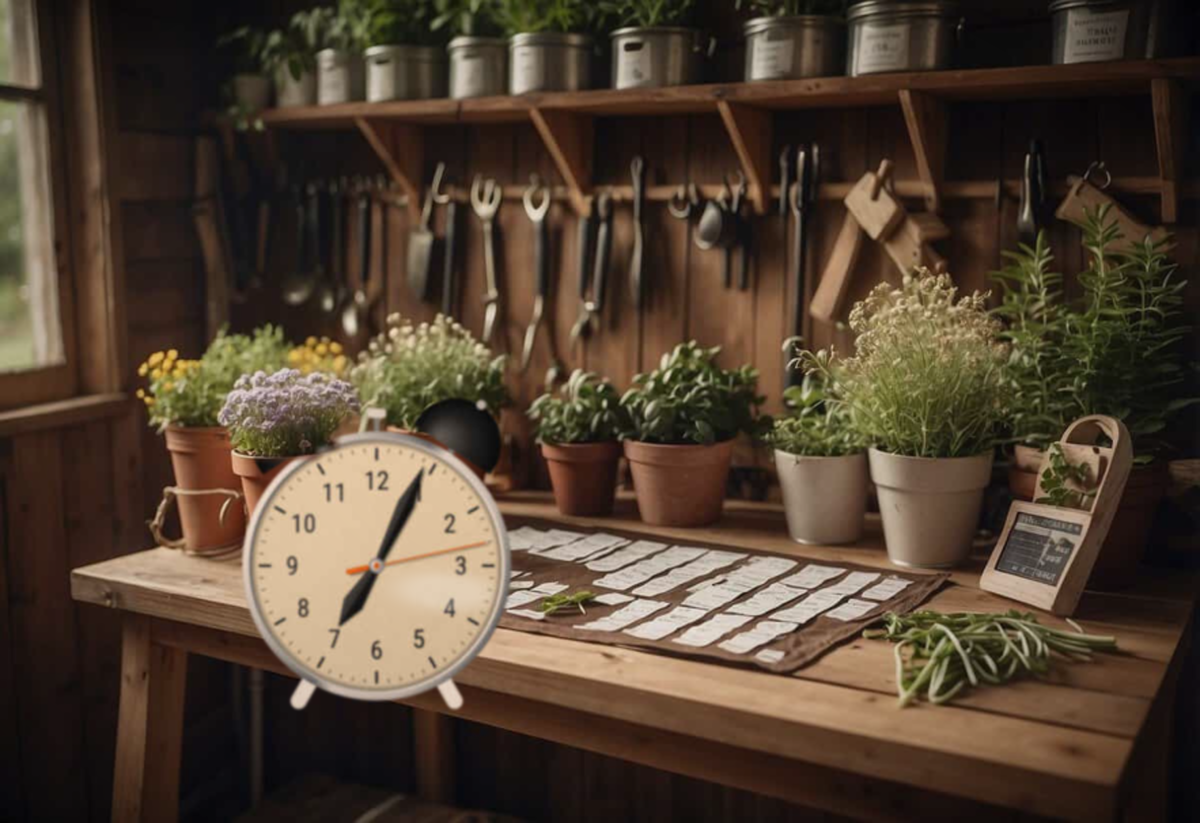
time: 7:04:13
